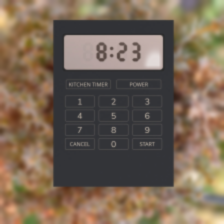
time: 8:23
